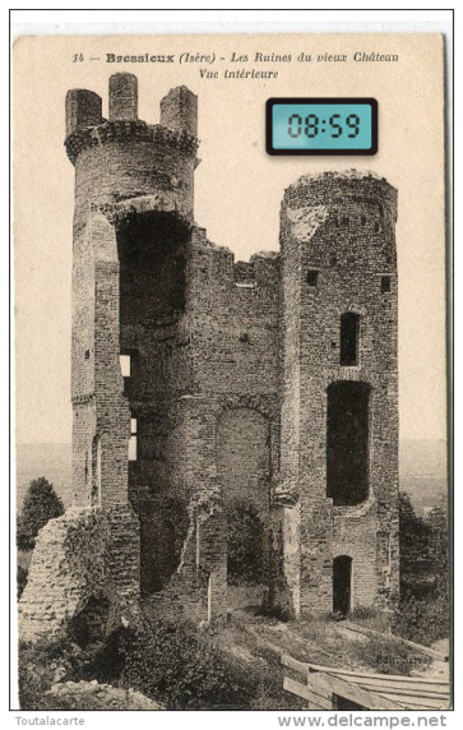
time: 8:59
